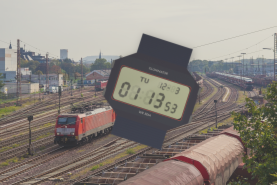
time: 1:13:53
